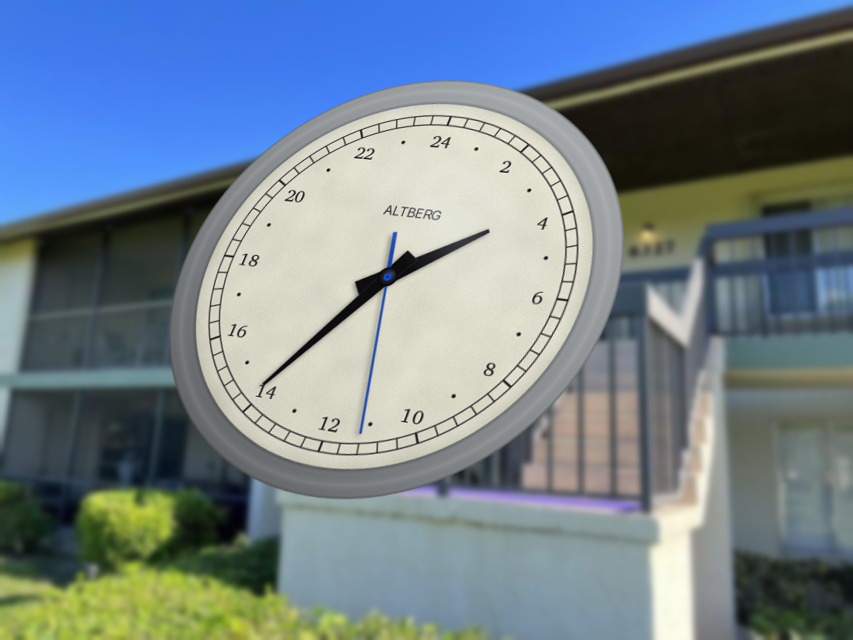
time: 3:35:28
